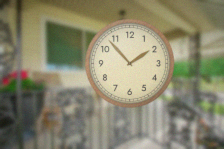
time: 1:53
